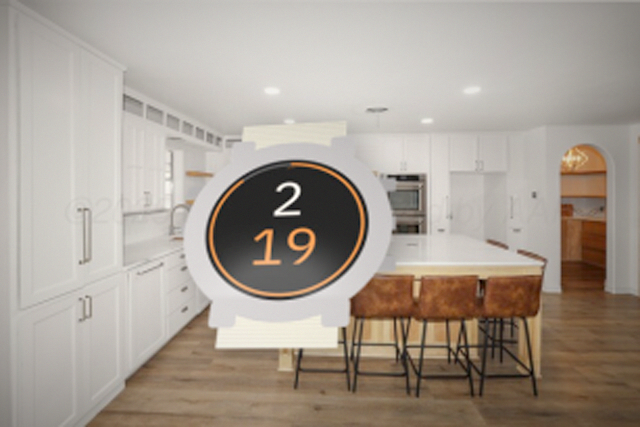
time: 2:19
